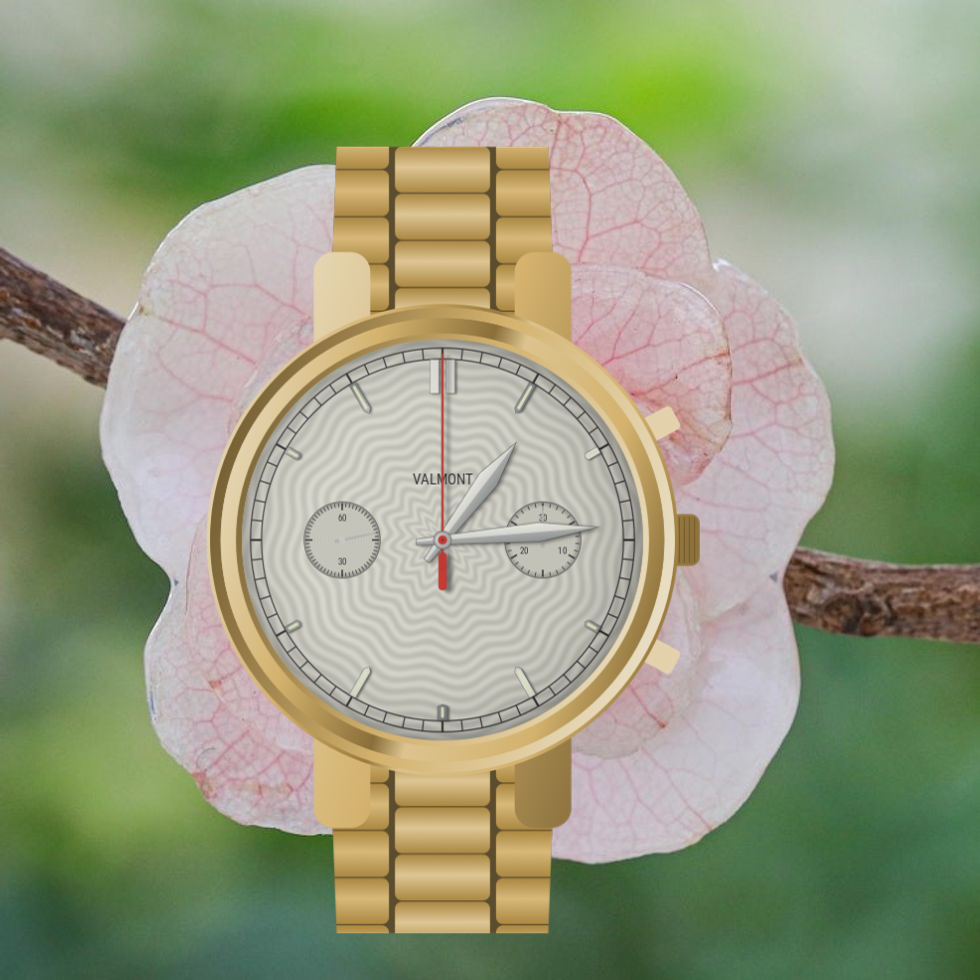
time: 1:14:13
